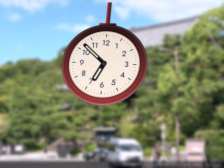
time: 6:52
